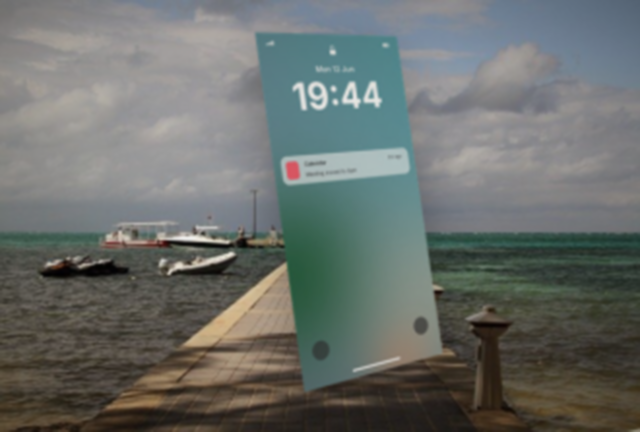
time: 19:44
